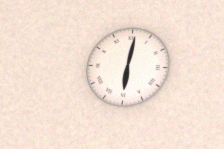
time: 6:01
